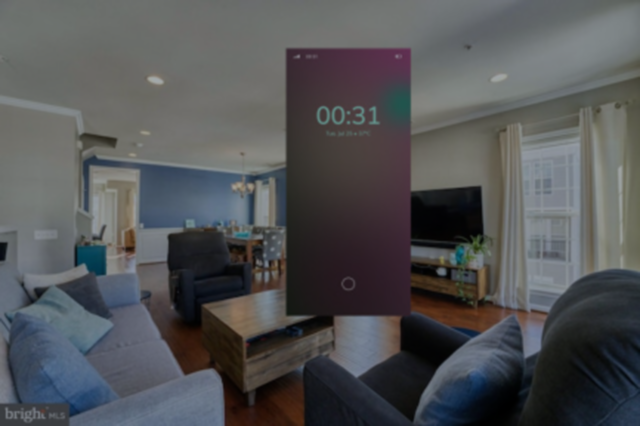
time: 0:31
